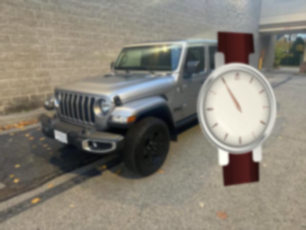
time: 10:55
